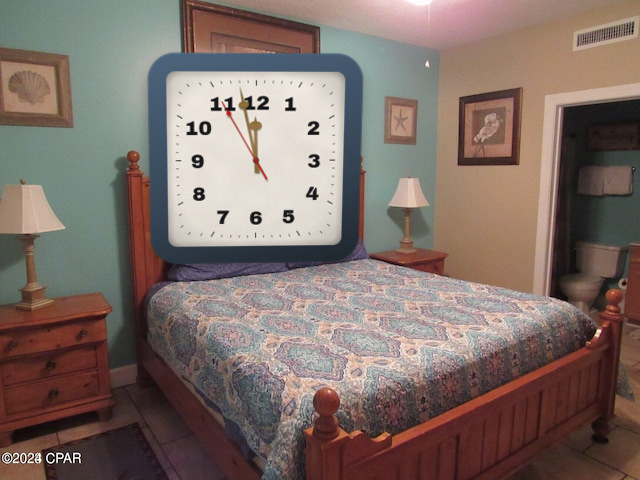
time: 11:57:55
